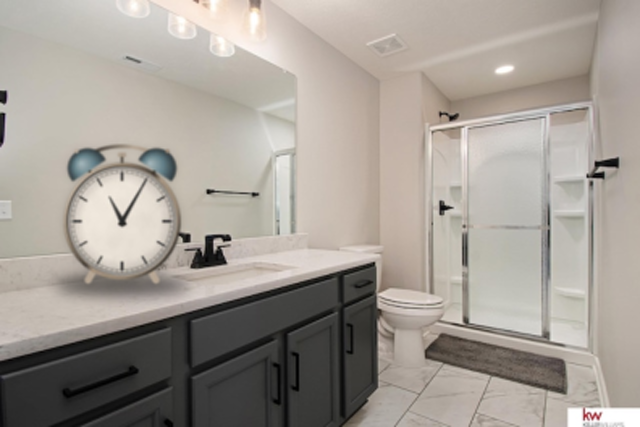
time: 11:05
